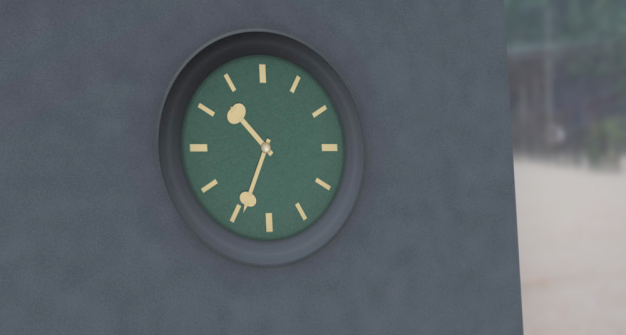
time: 10:34
